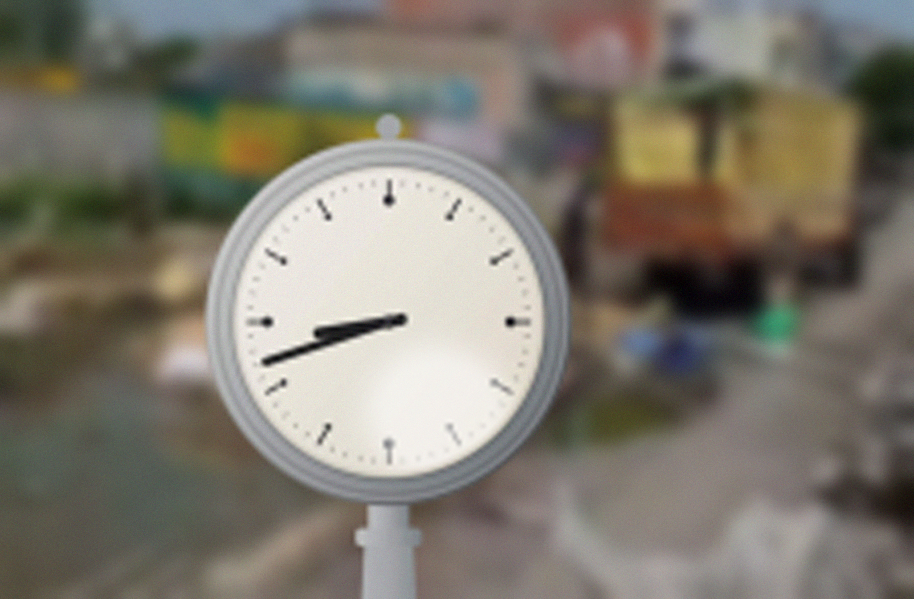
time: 8:42
